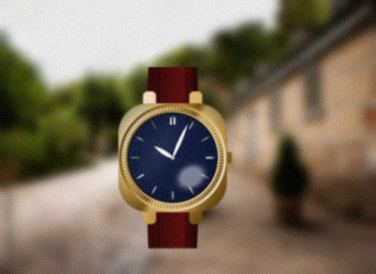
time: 10:04
